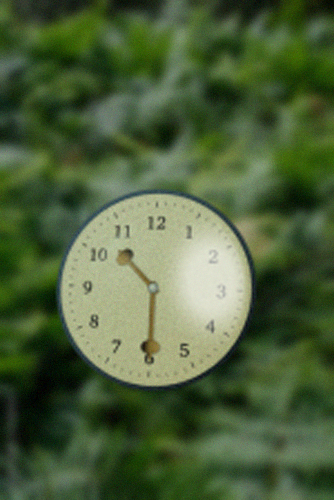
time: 10:30
